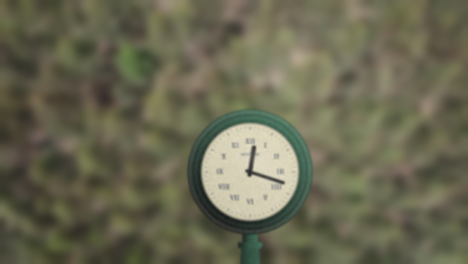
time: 12:18
